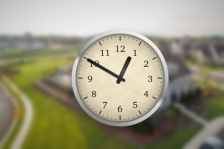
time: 12:50
